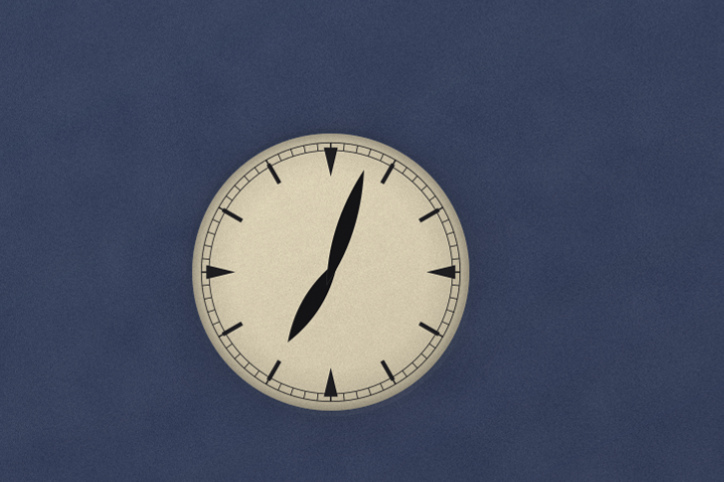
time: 7:03
